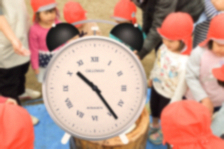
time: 10:24
